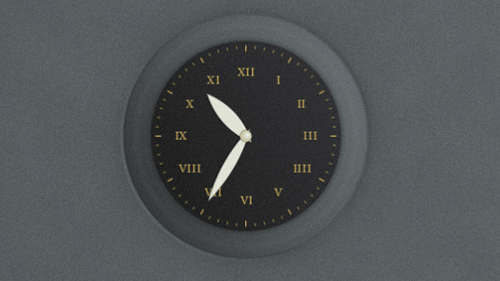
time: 10:35
